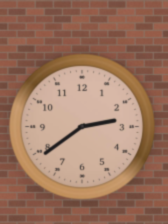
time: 2:39
